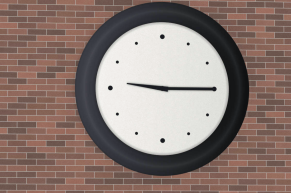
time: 9:15
